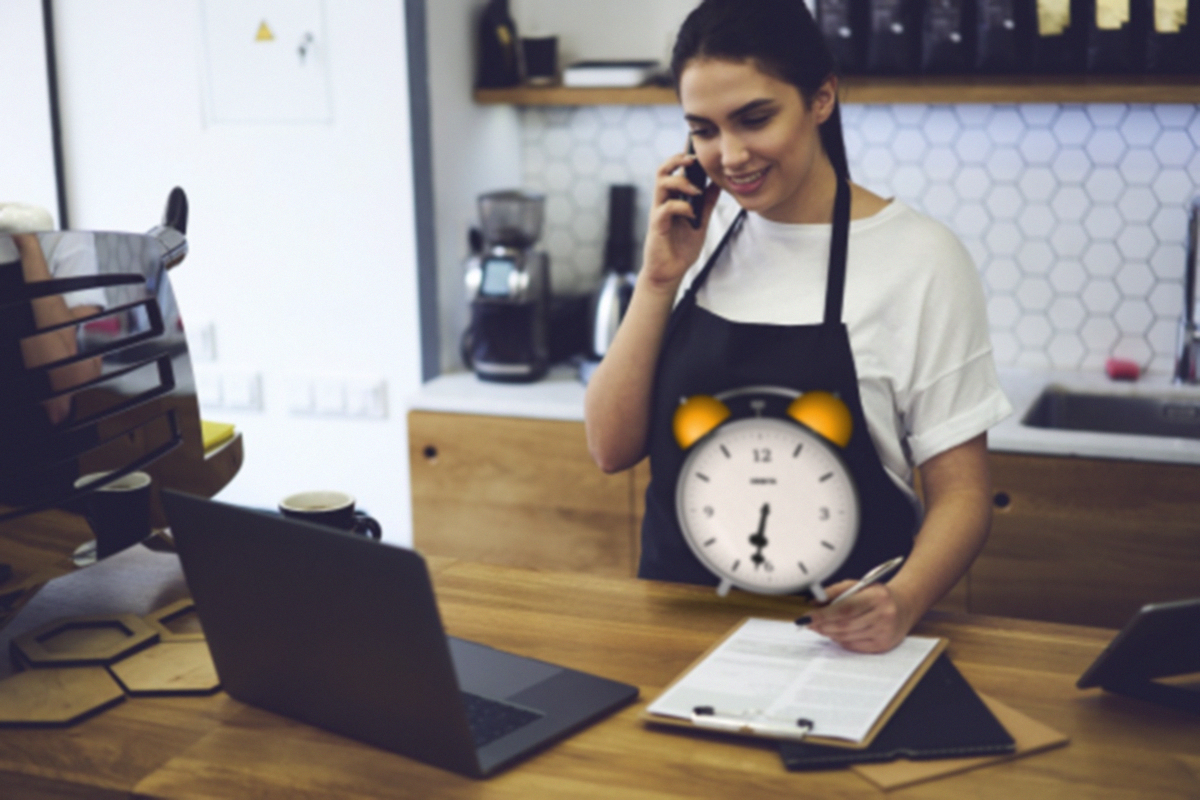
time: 6:32
